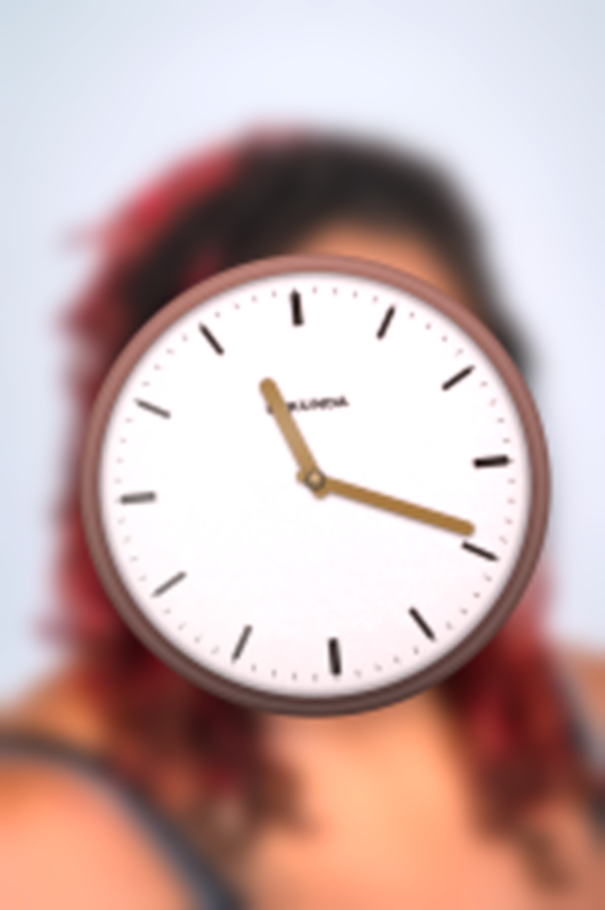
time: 11:19
